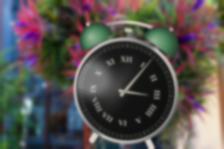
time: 3:06
